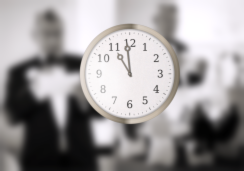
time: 10:59
